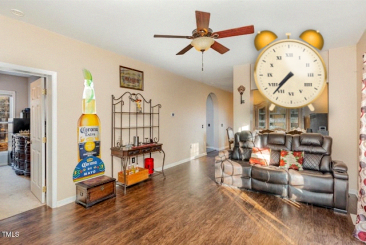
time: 7:37
